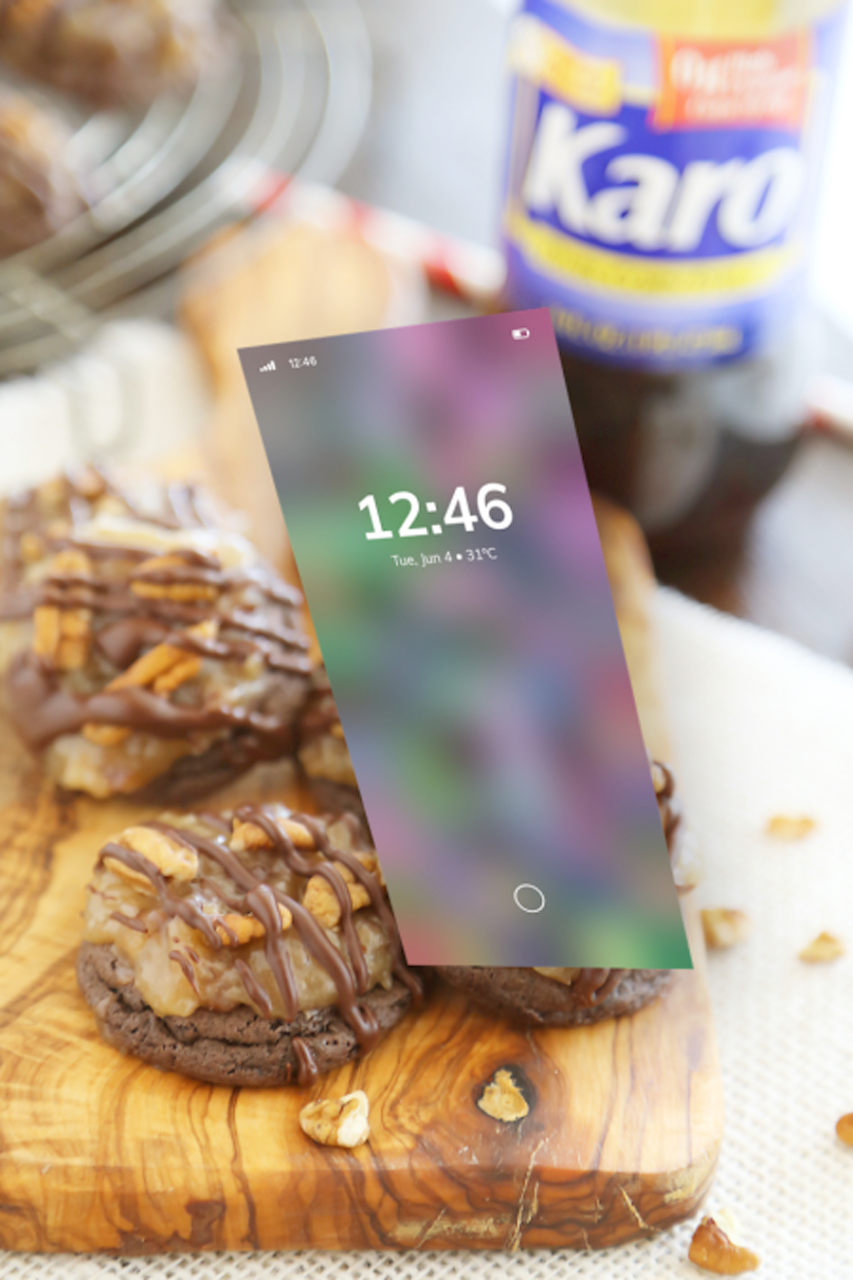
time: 12:46
